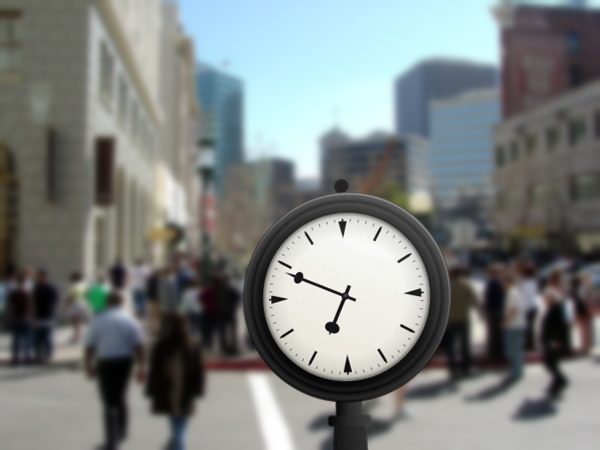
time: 6:49
